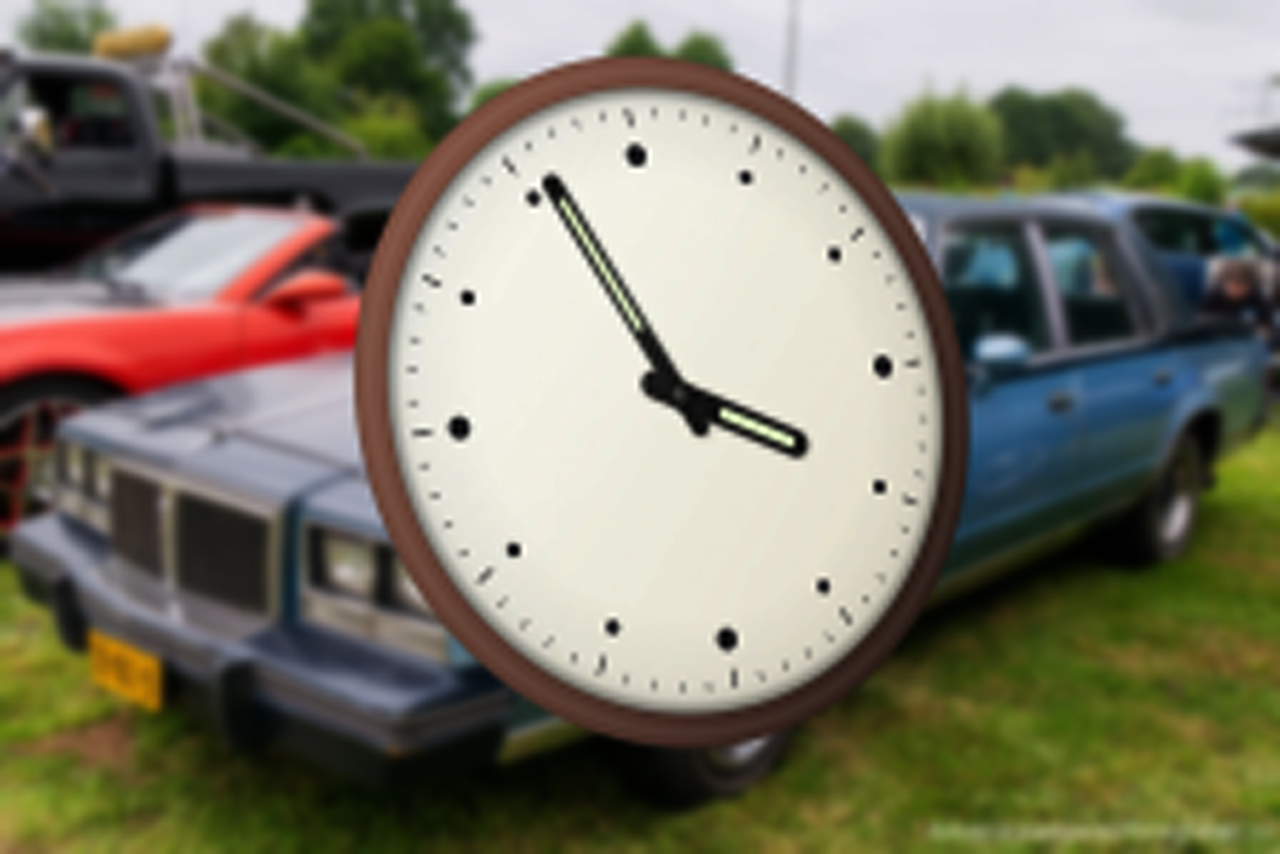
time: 3:56
